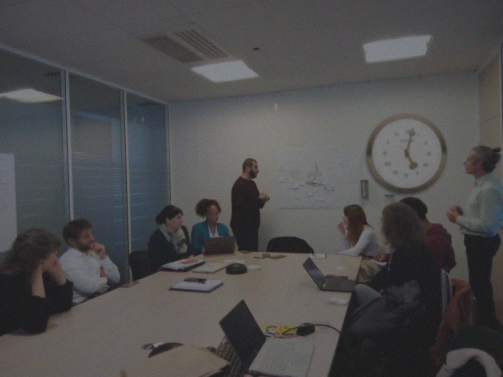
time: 5:02
